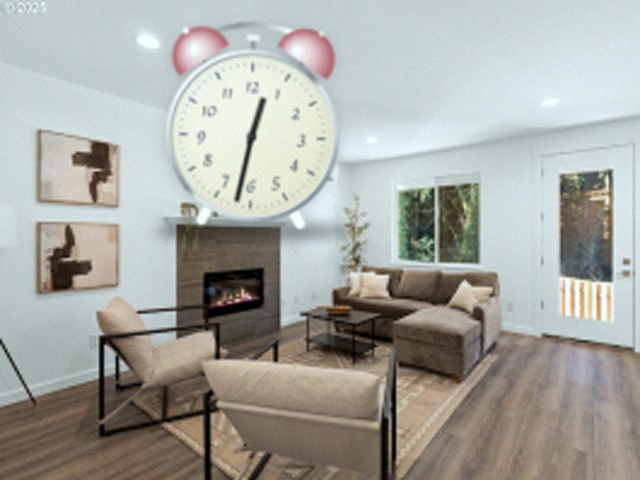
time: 12:32
